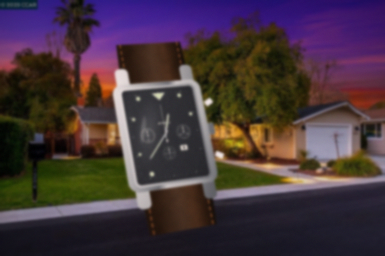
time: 12:37
